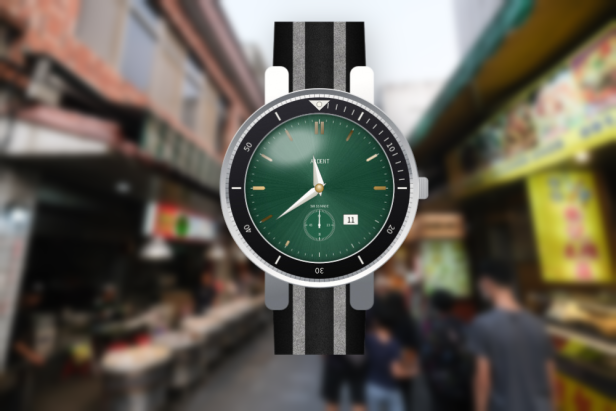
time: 11:39
